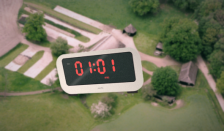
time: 1:01
